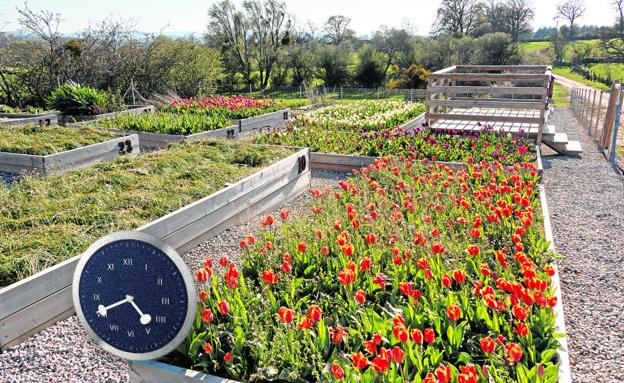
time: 4:41
